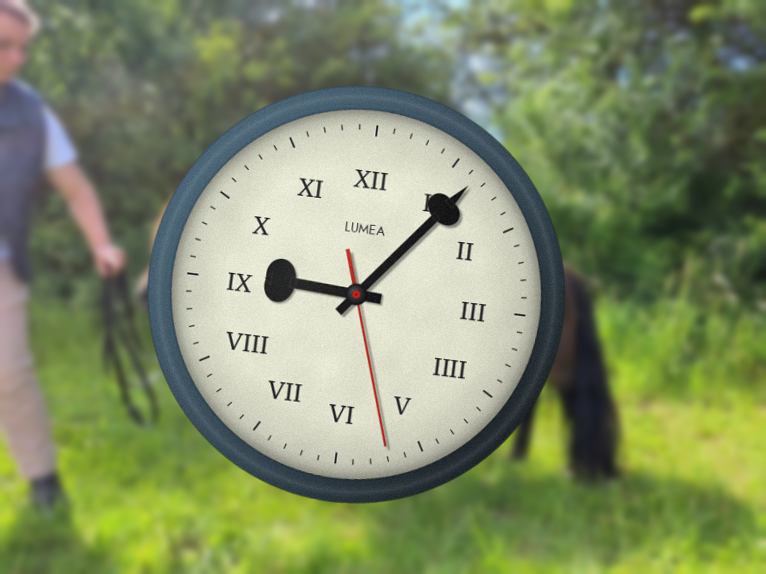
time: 9:06:27
